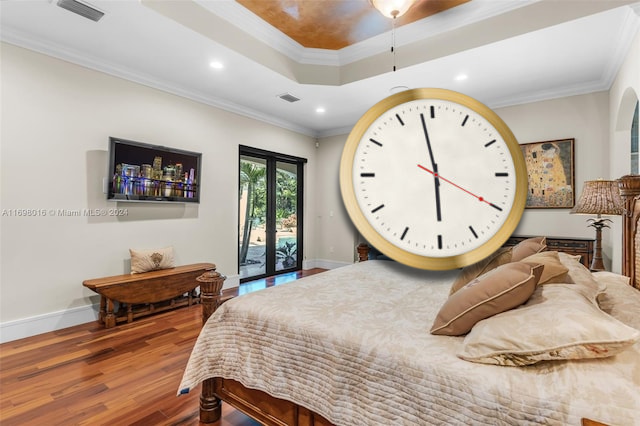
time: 5:58:20
